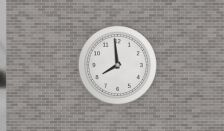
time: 7:59
